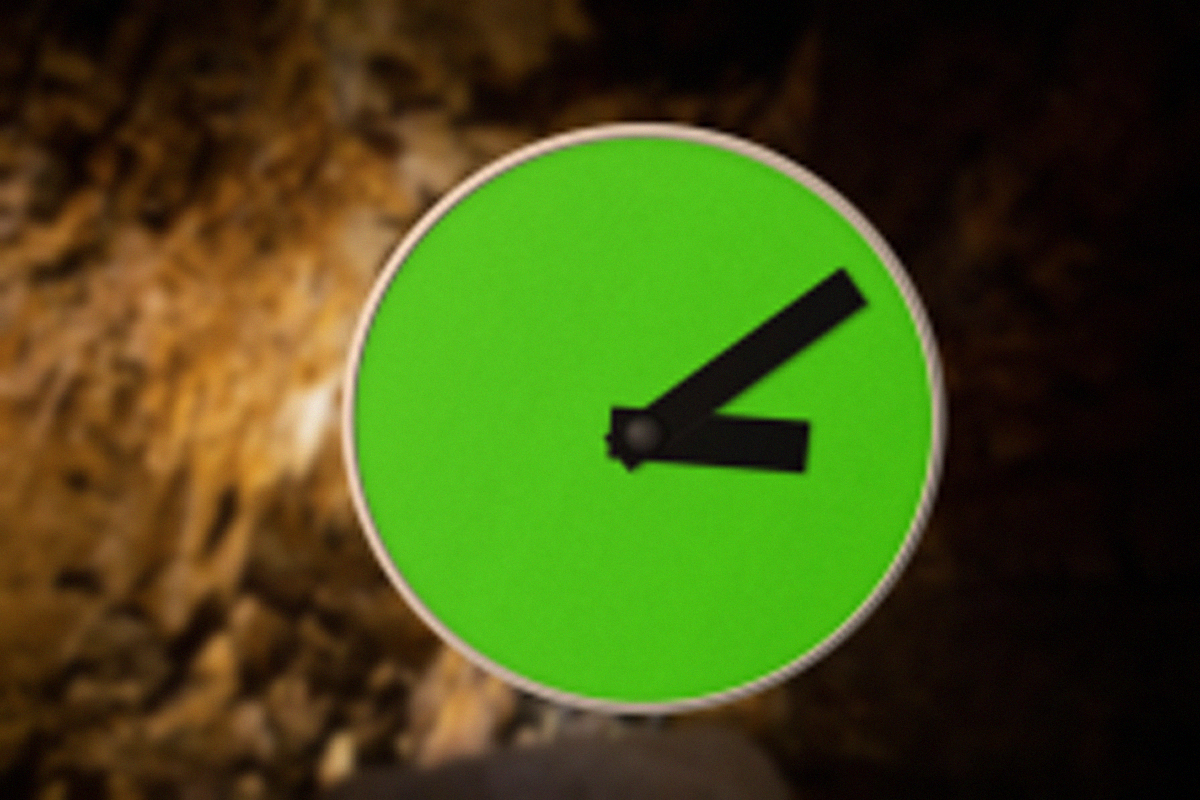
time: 3:09
